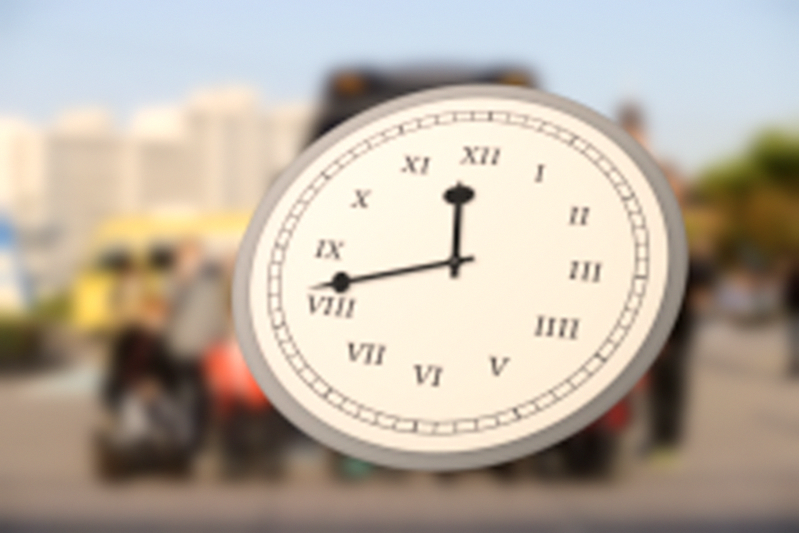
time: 11:42
